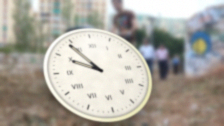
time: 9:54
